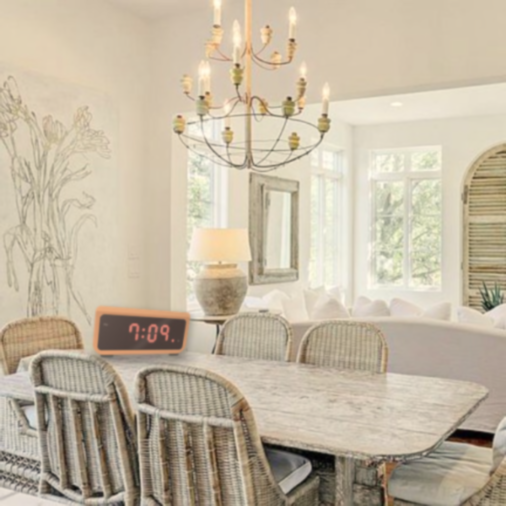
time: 7:09
